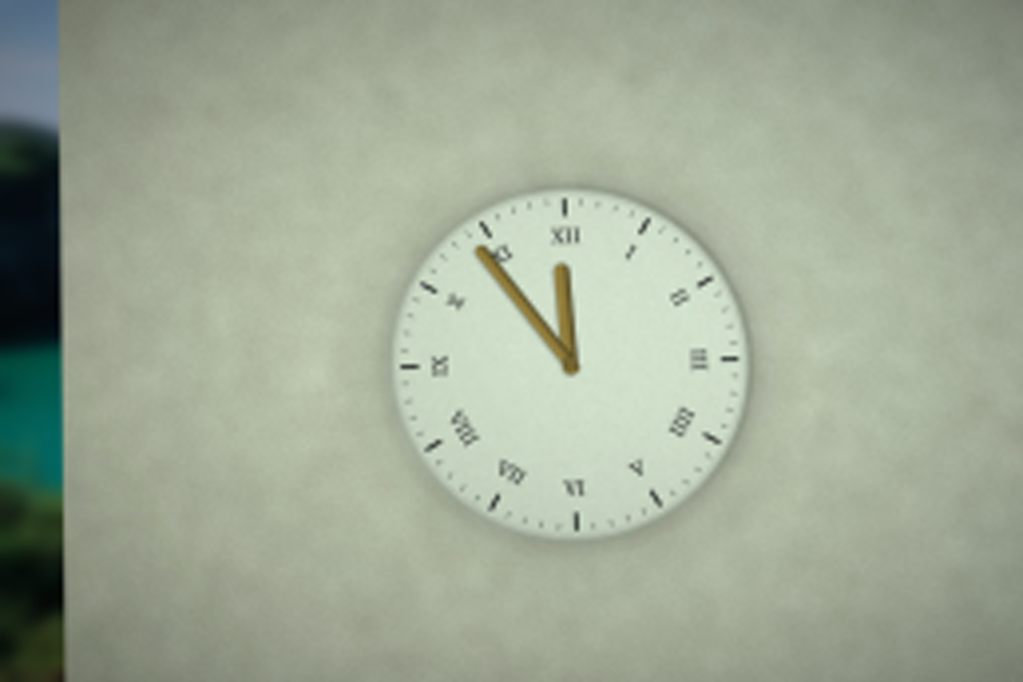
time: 11:54
